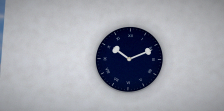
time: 10:11
